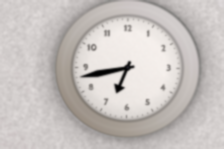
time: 6:43
